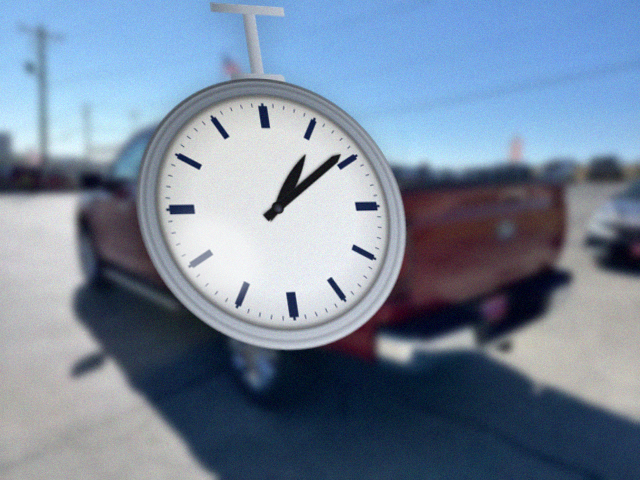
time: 1:09
